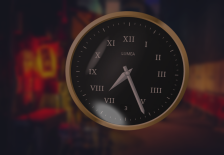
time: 7:26
